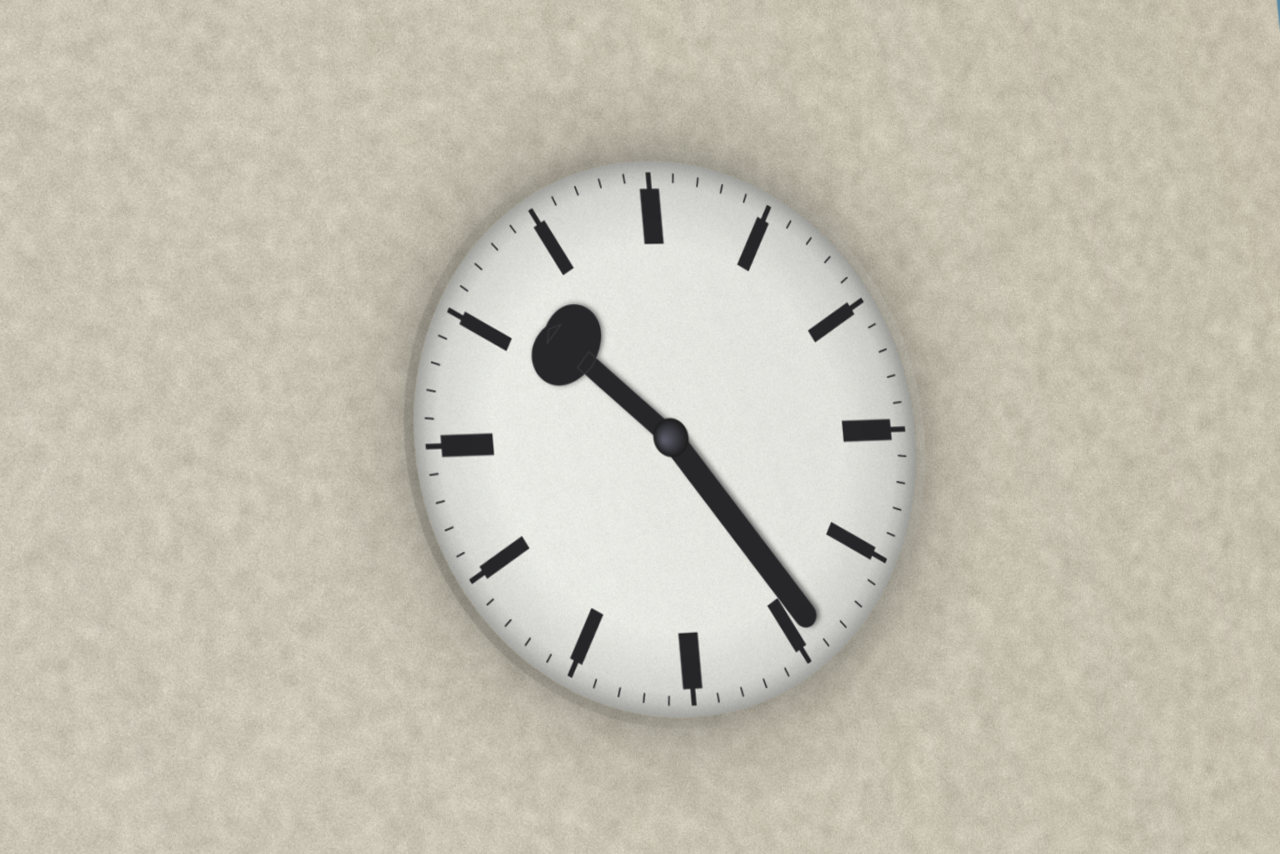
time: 10:24
